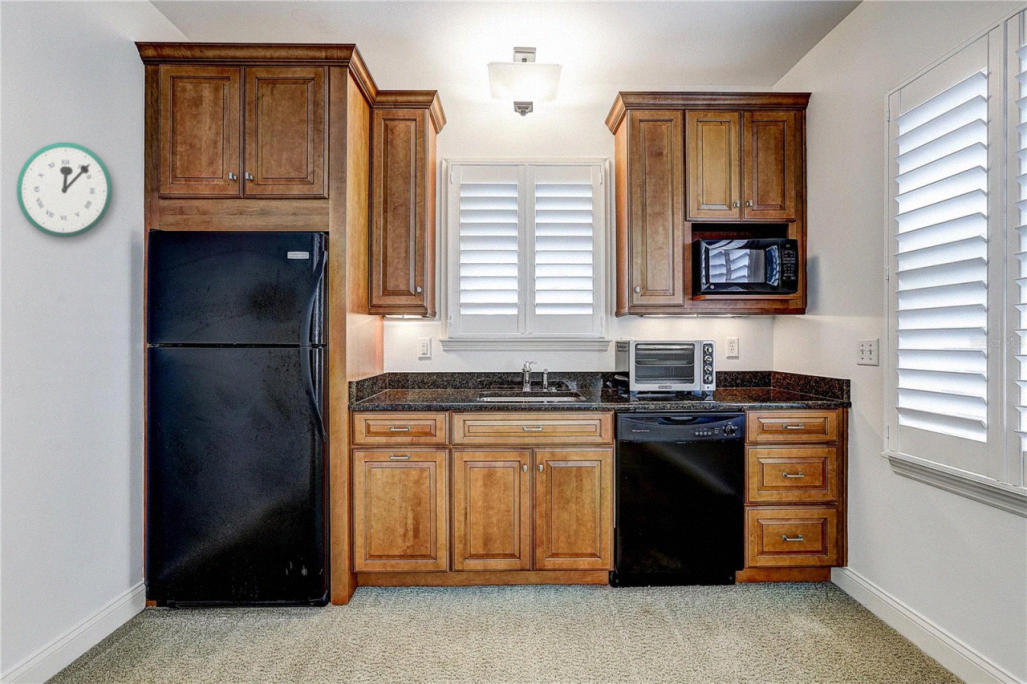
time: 12:07
